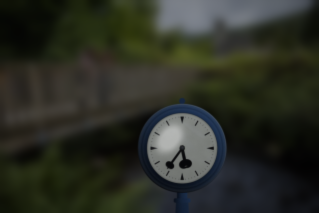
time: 5:36
